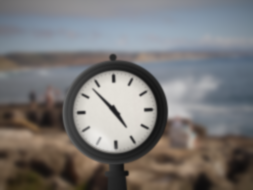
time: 4:53
